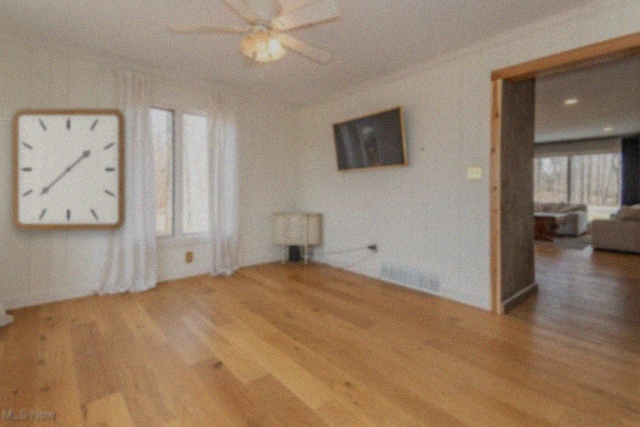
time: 1:38
